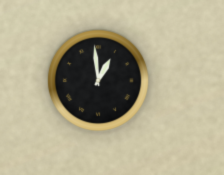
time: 12:59
